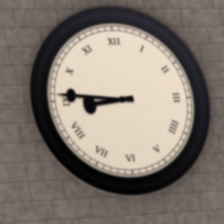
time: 8:46
